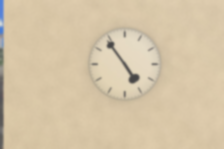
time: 4:54
